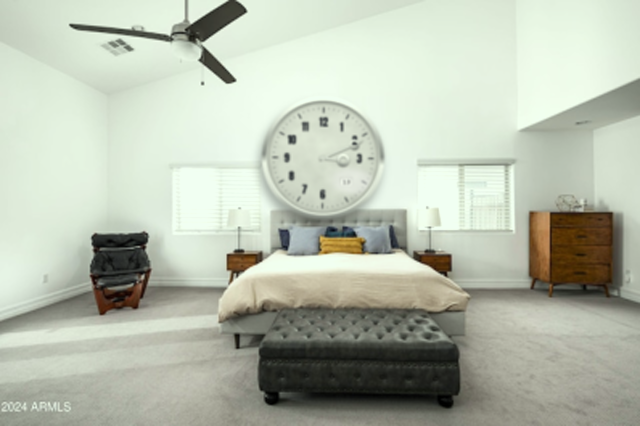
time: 3:11
